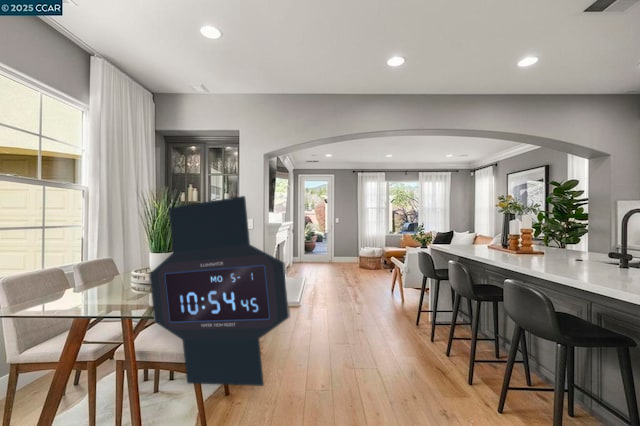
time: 10:54:45
